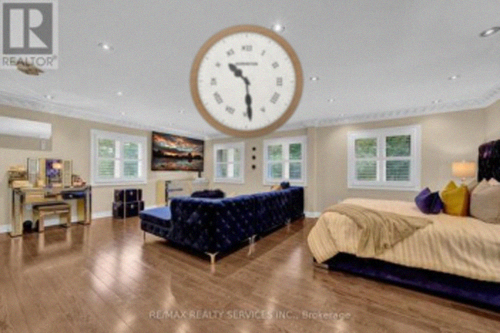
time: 10:29
